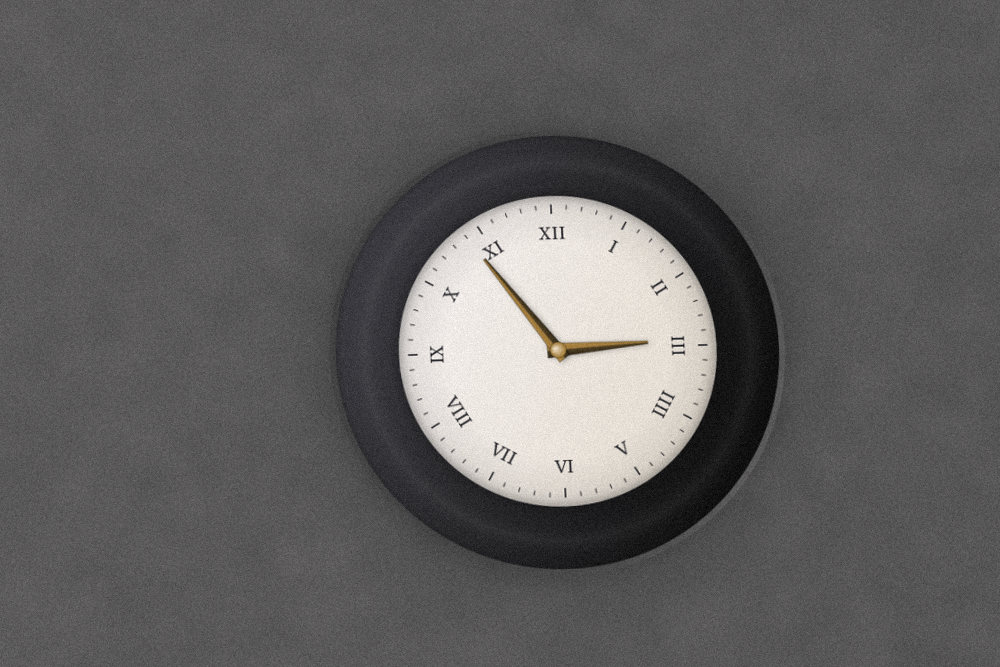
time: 2:54
